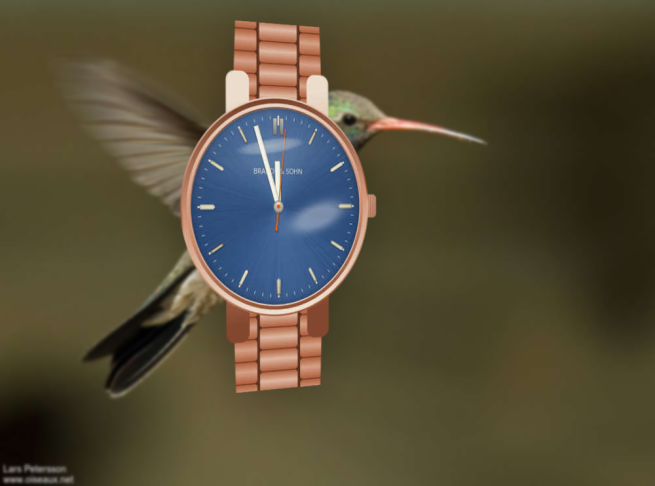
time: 11:57:01
